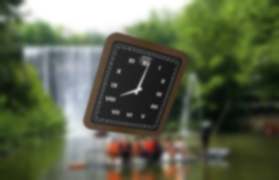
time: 8:01
